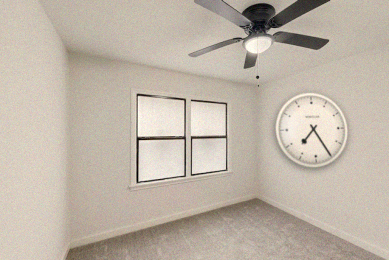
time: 7:25
